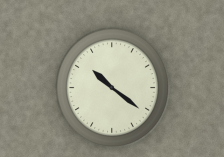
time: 10:21
